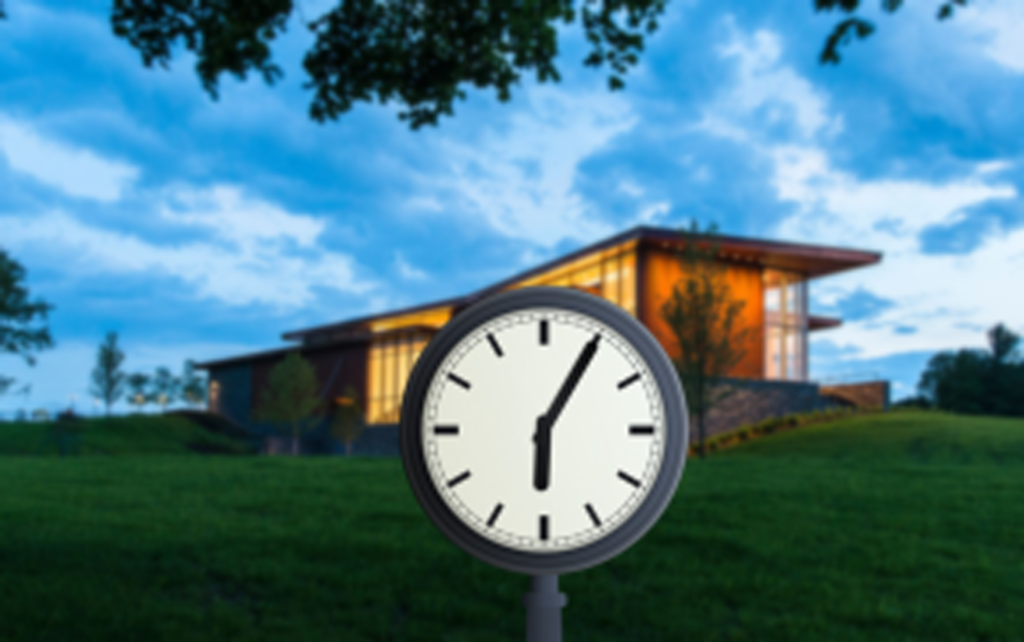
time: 6:05
